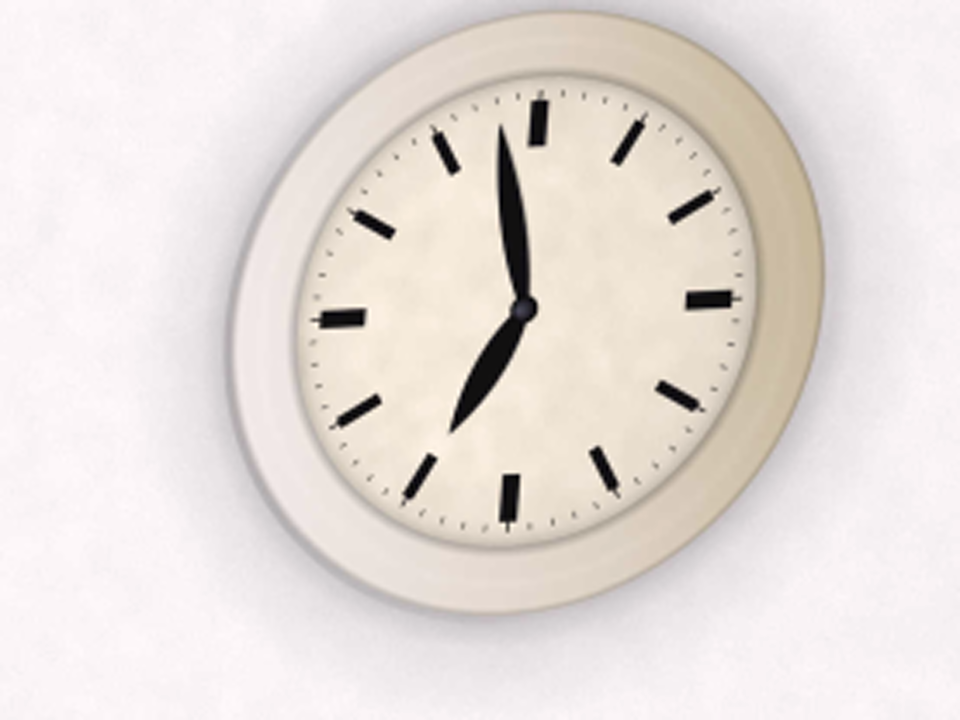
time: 6:58
